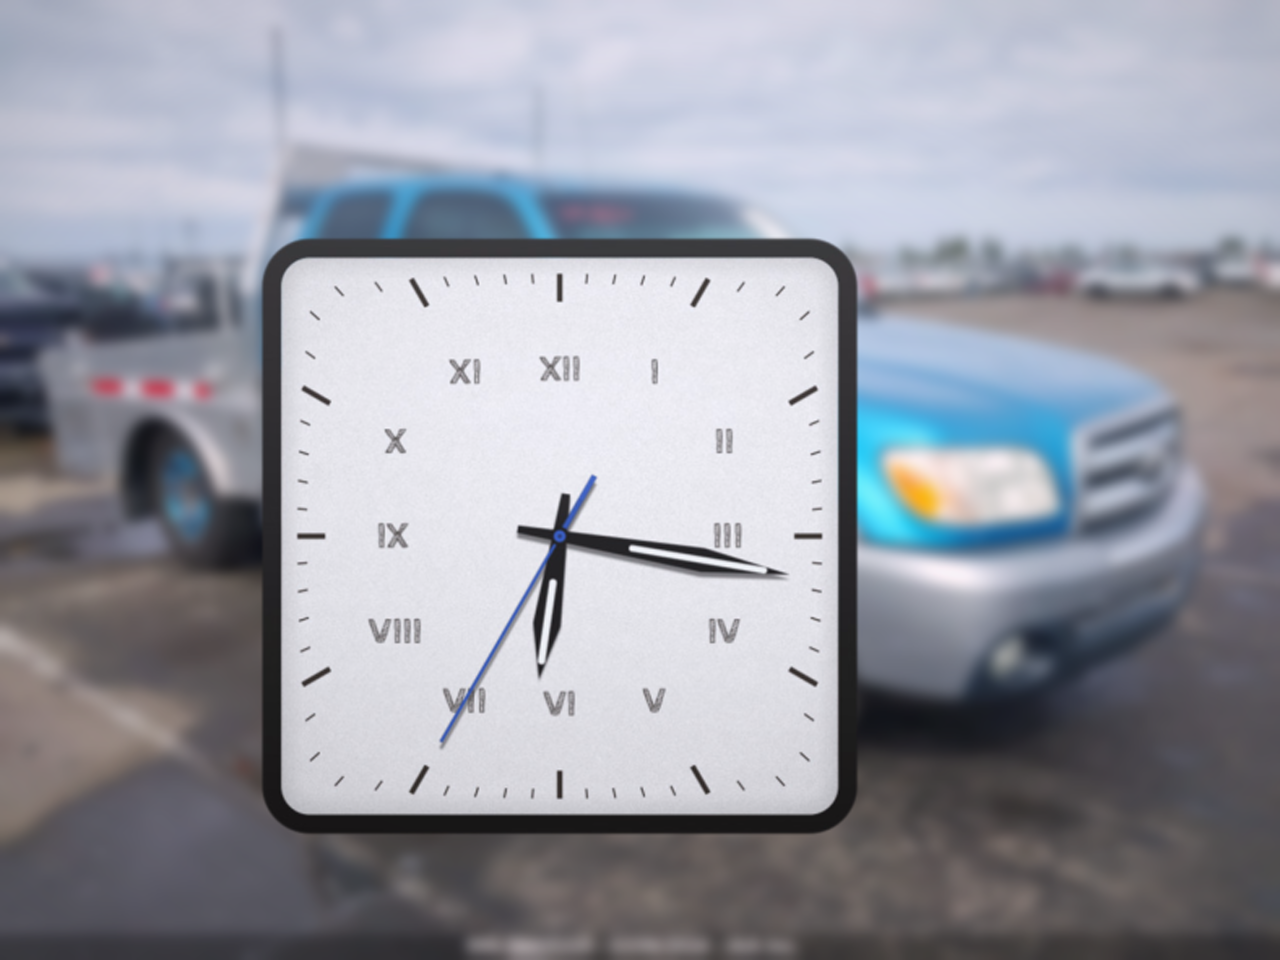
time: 6:16:35
